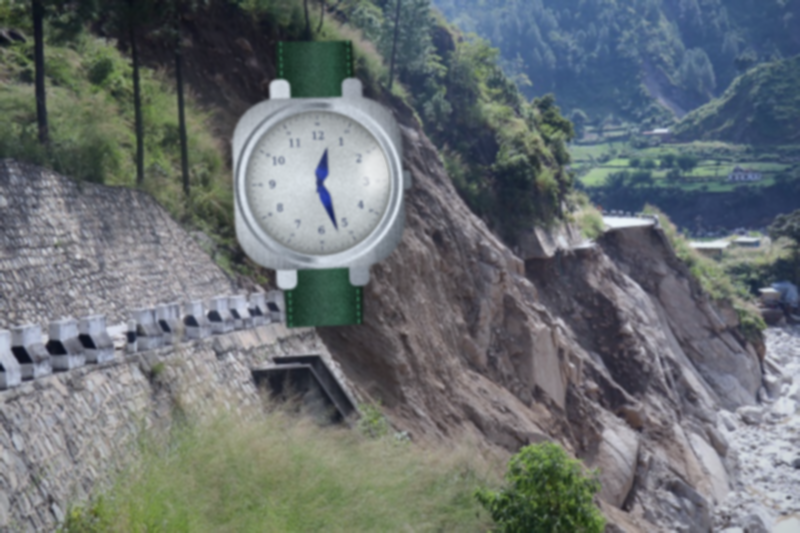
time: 12:27
